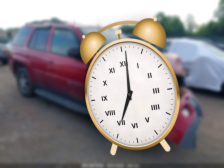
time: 7:01
